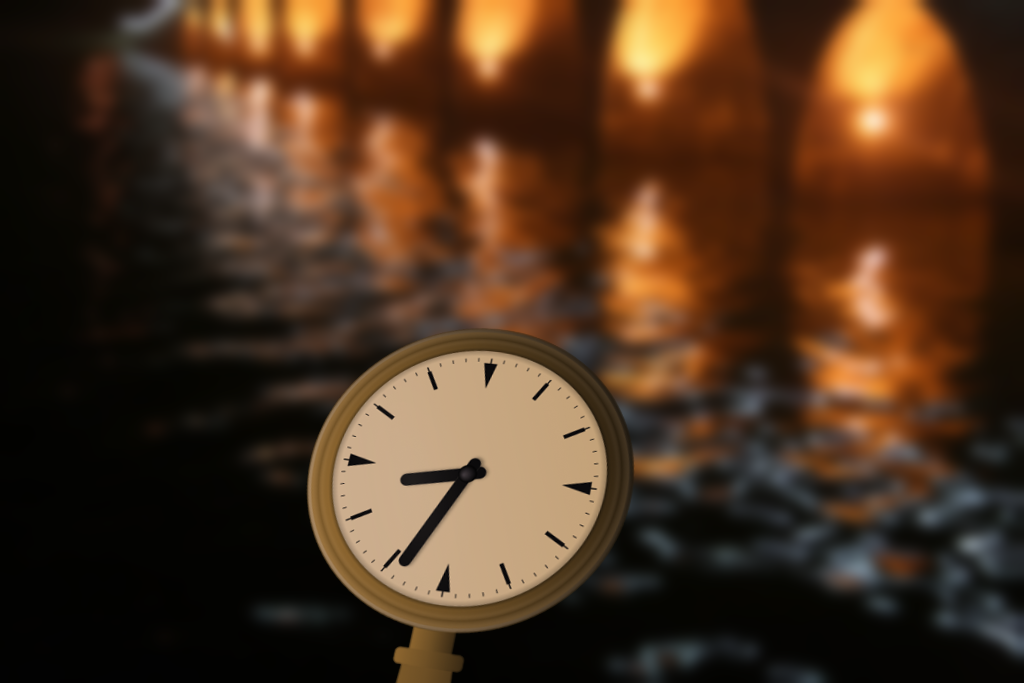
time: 8:34
